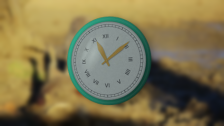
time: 11:09
